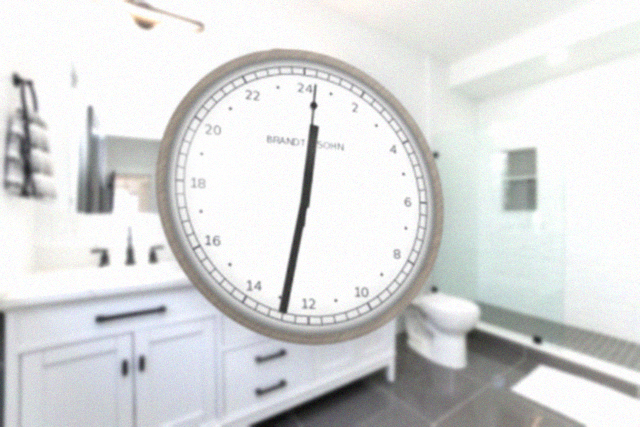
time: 0:32:01
